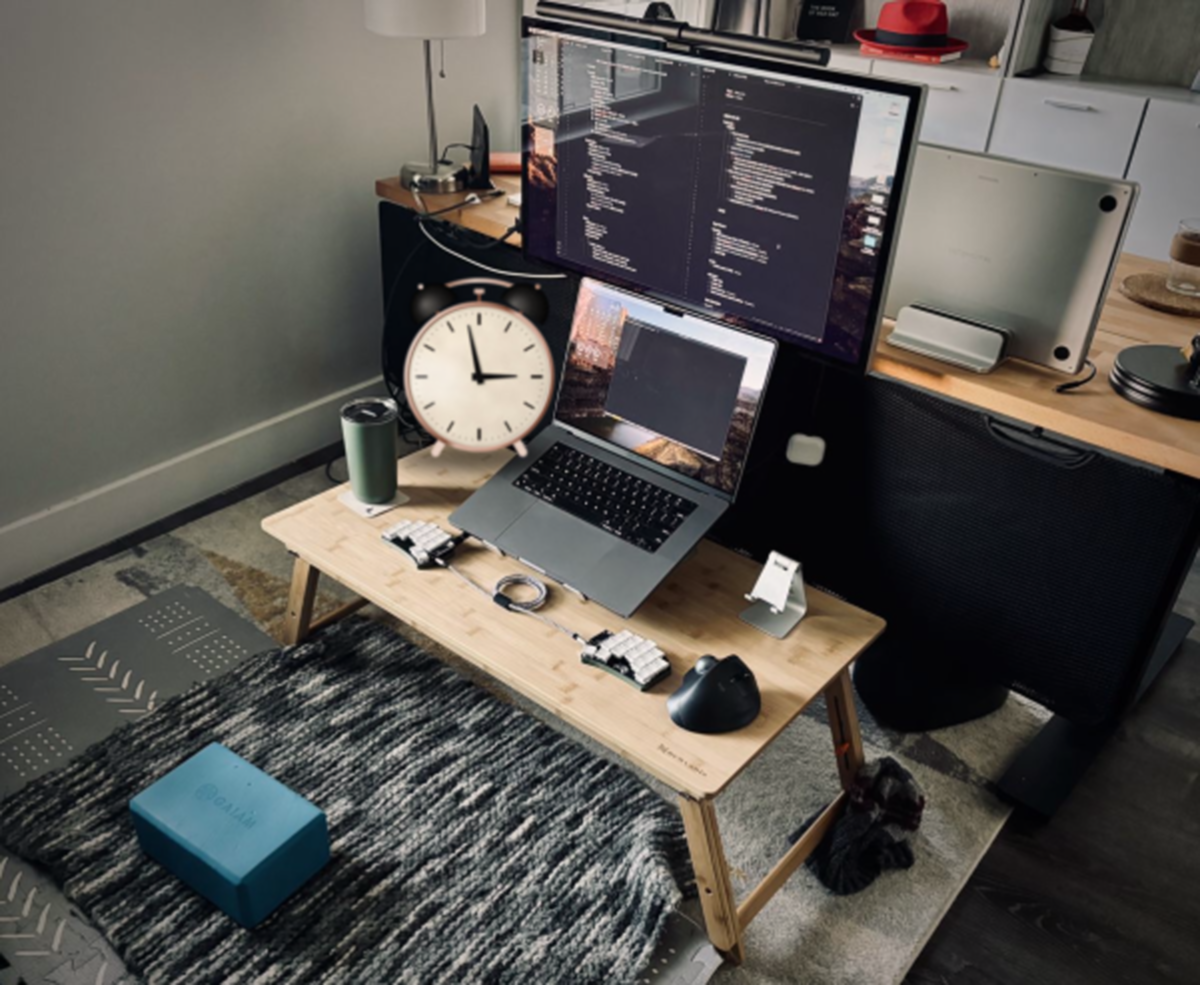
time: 2:58
